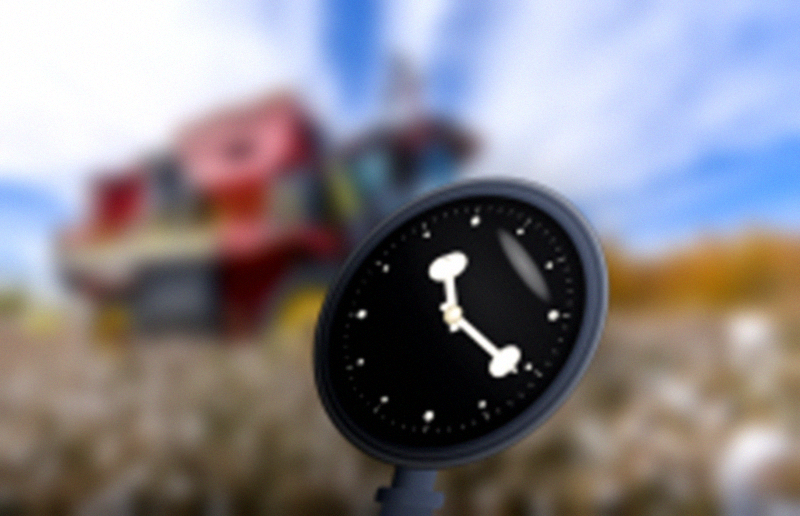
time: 11:21
